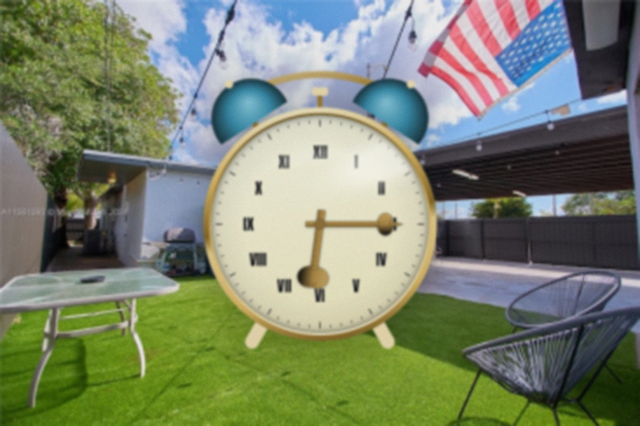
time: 6:15
